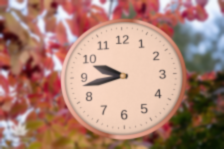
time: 9:43
